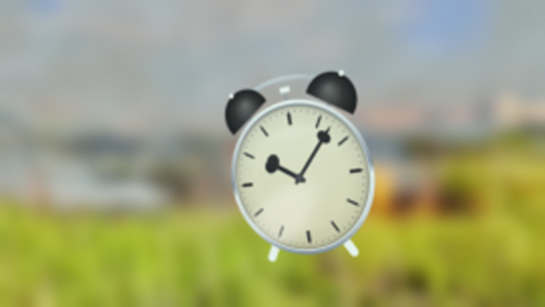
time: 10:07
